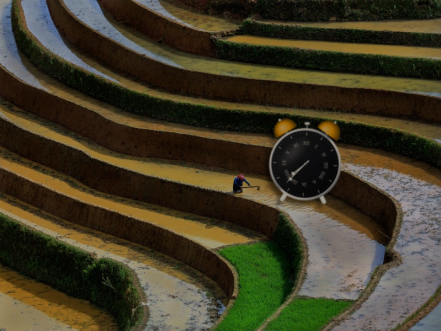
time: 7:37
